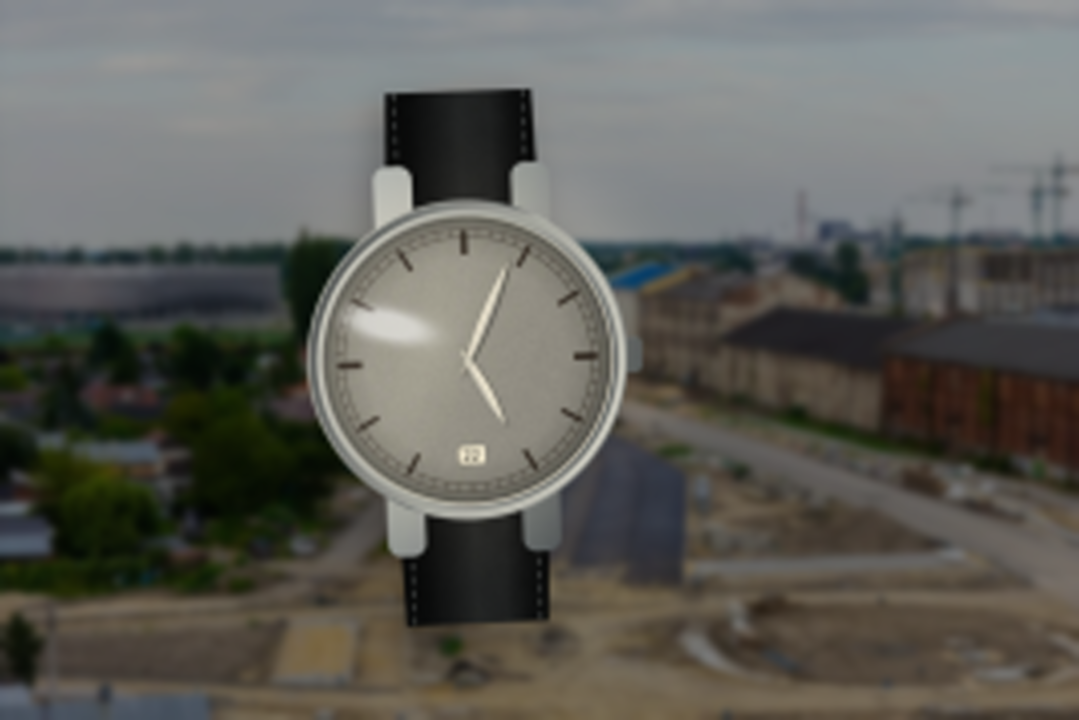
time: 5:04
